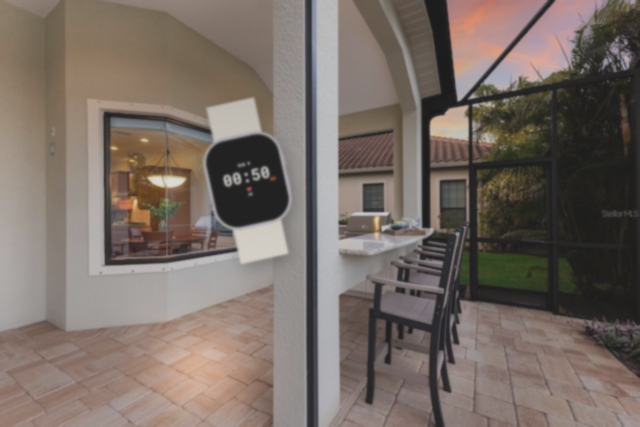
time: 0:50
